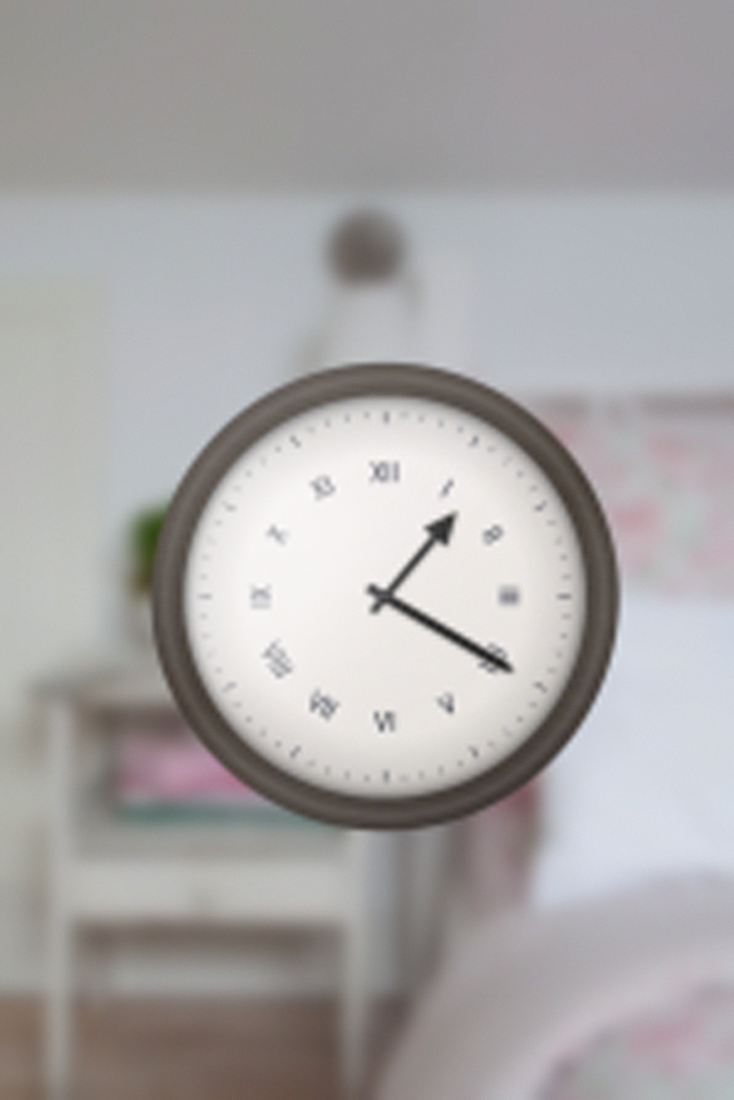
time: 1:20
